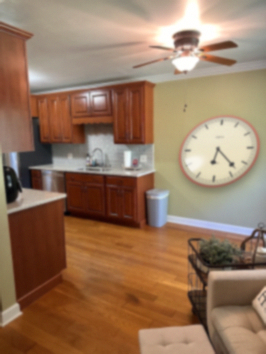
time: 6:23
